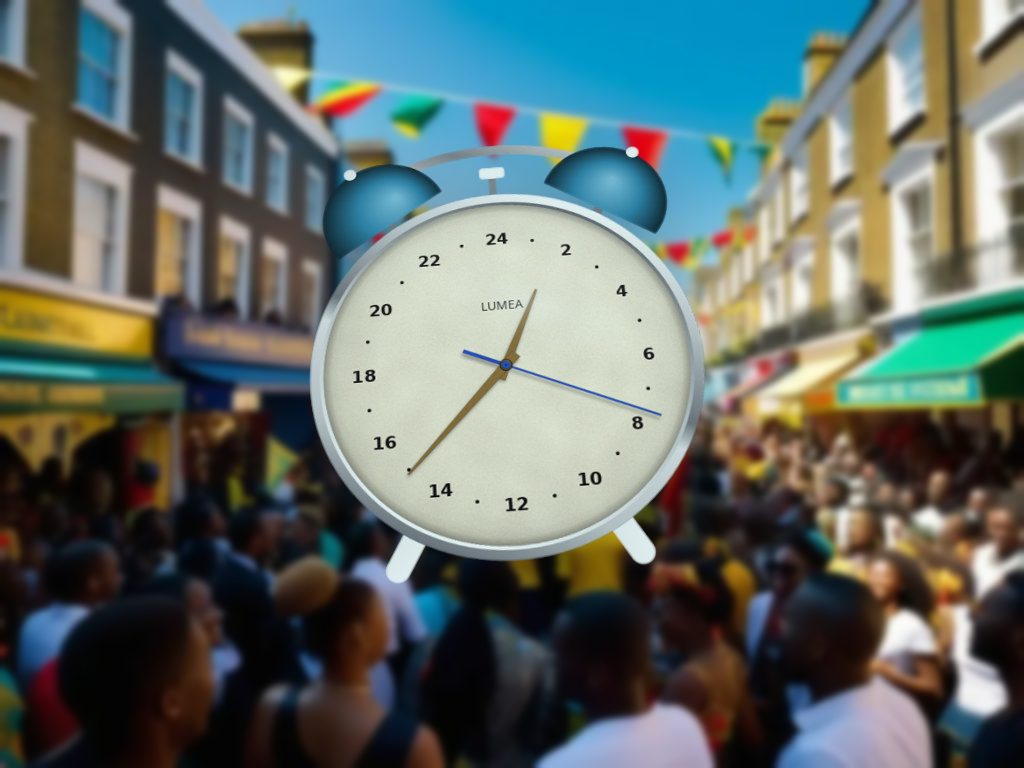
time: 1:37:19
